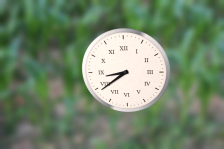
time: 8:39
